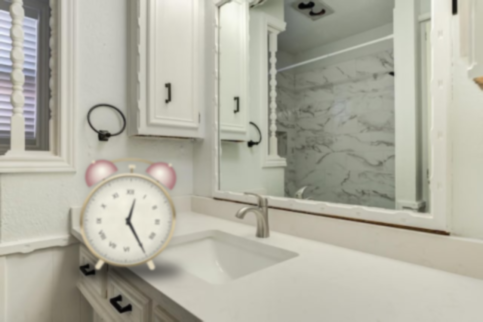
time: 12:25
